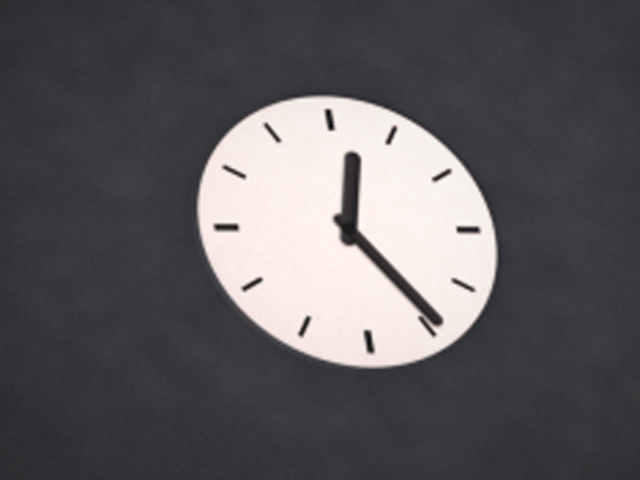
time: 12:24
